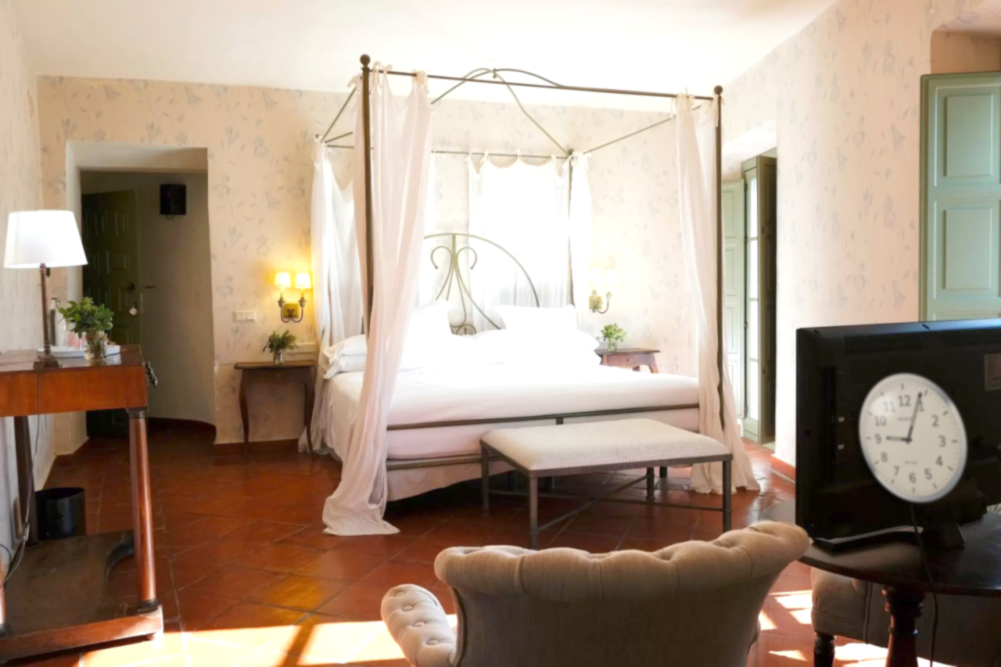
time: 9:04
